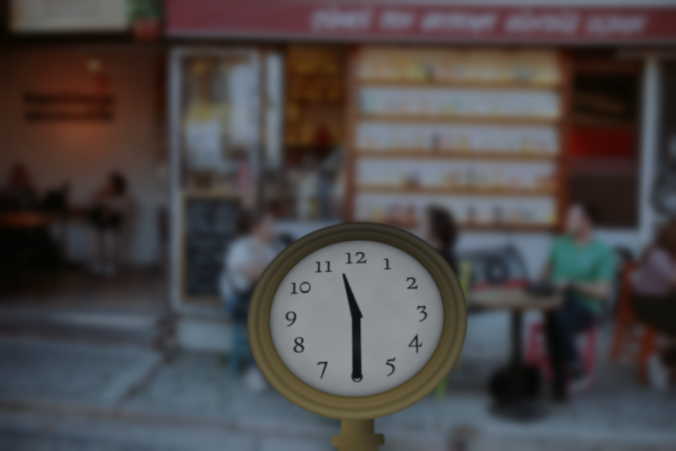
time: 11:30
